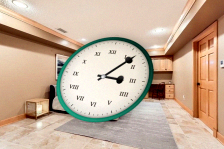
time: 3:07
